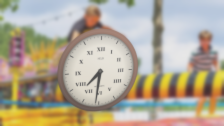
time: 7:31
